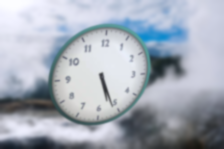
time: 5:26
